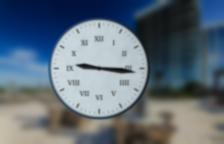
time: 9:16
